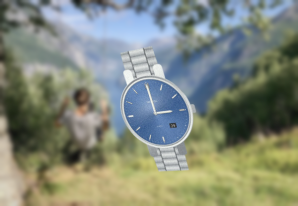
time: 3:00
